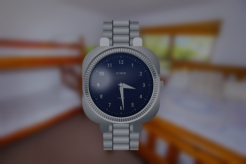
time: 3:29
